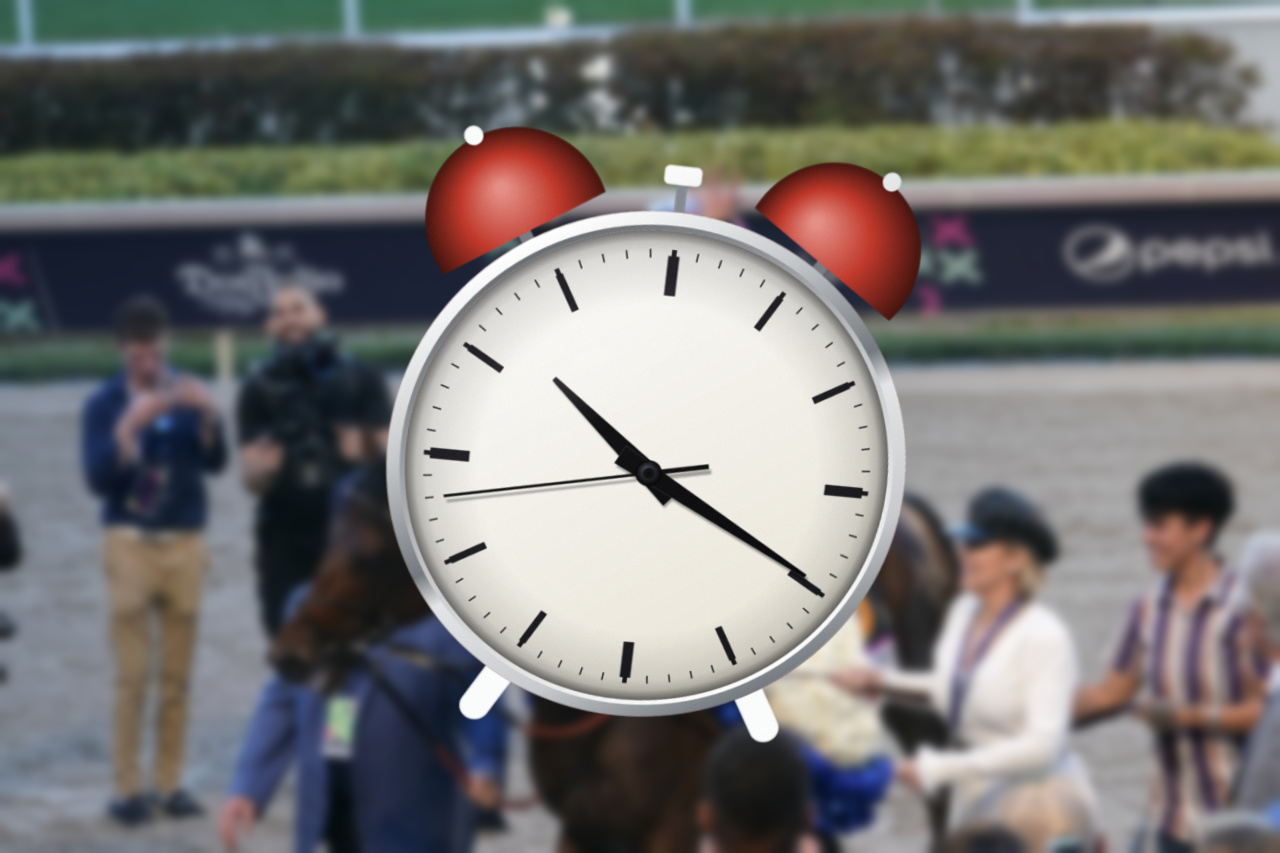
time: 10:19:43
